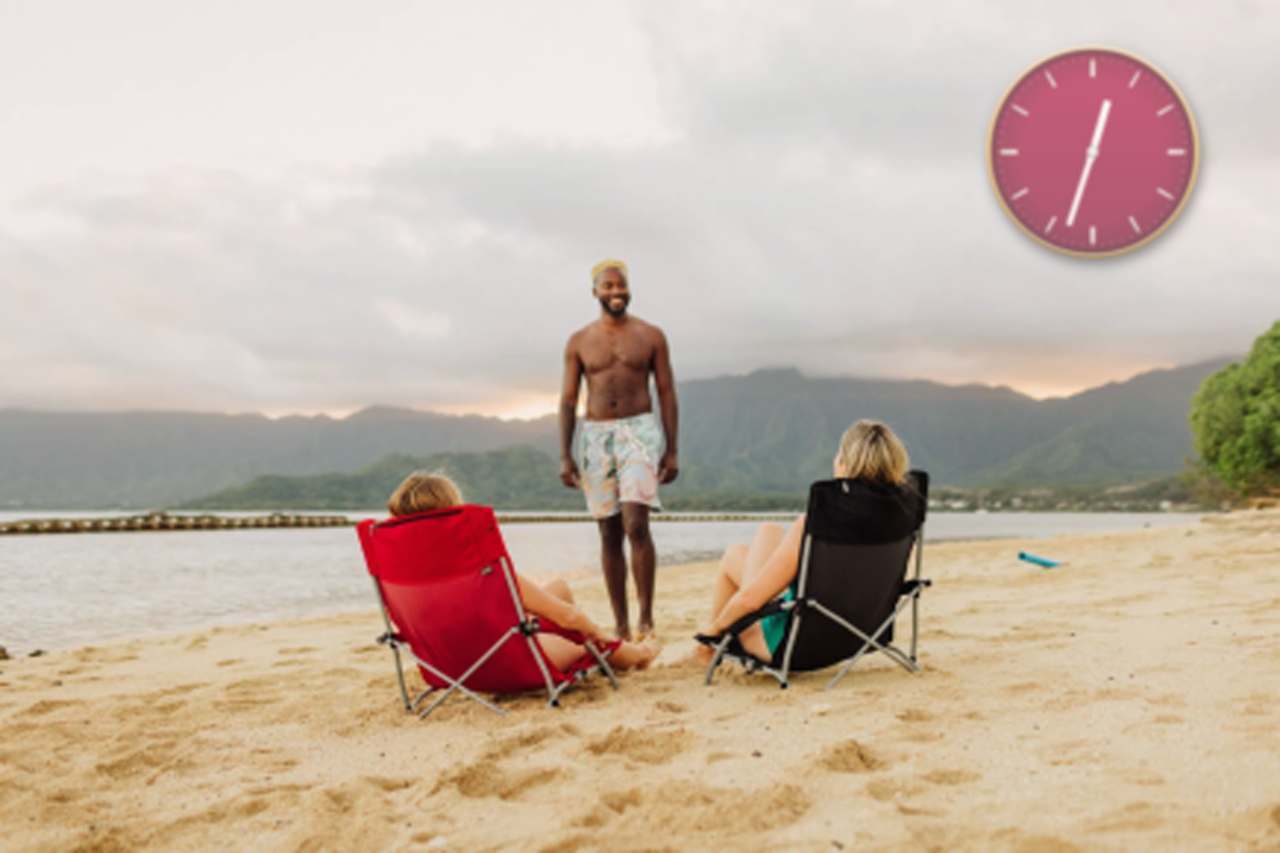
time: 12:33
